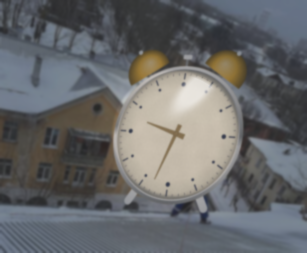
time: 9:33
